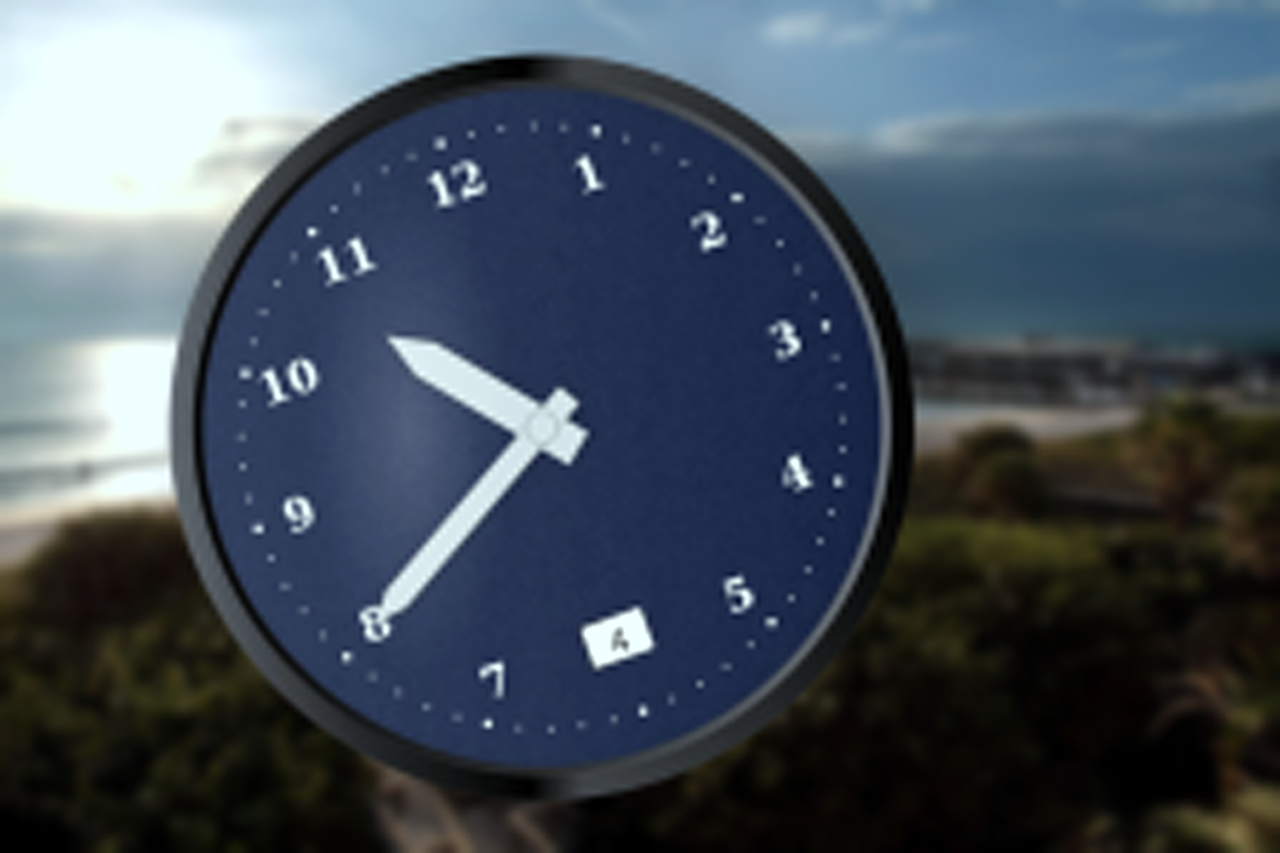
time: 10:40
